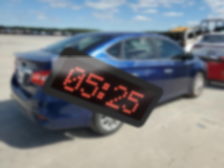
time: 5:25
